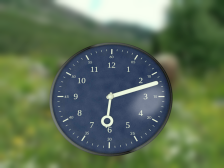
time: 6:12
